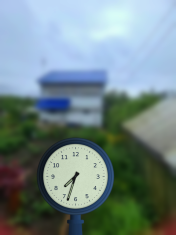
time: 7:33
